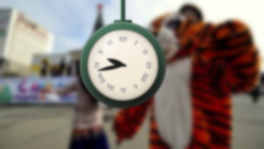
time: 9:43
